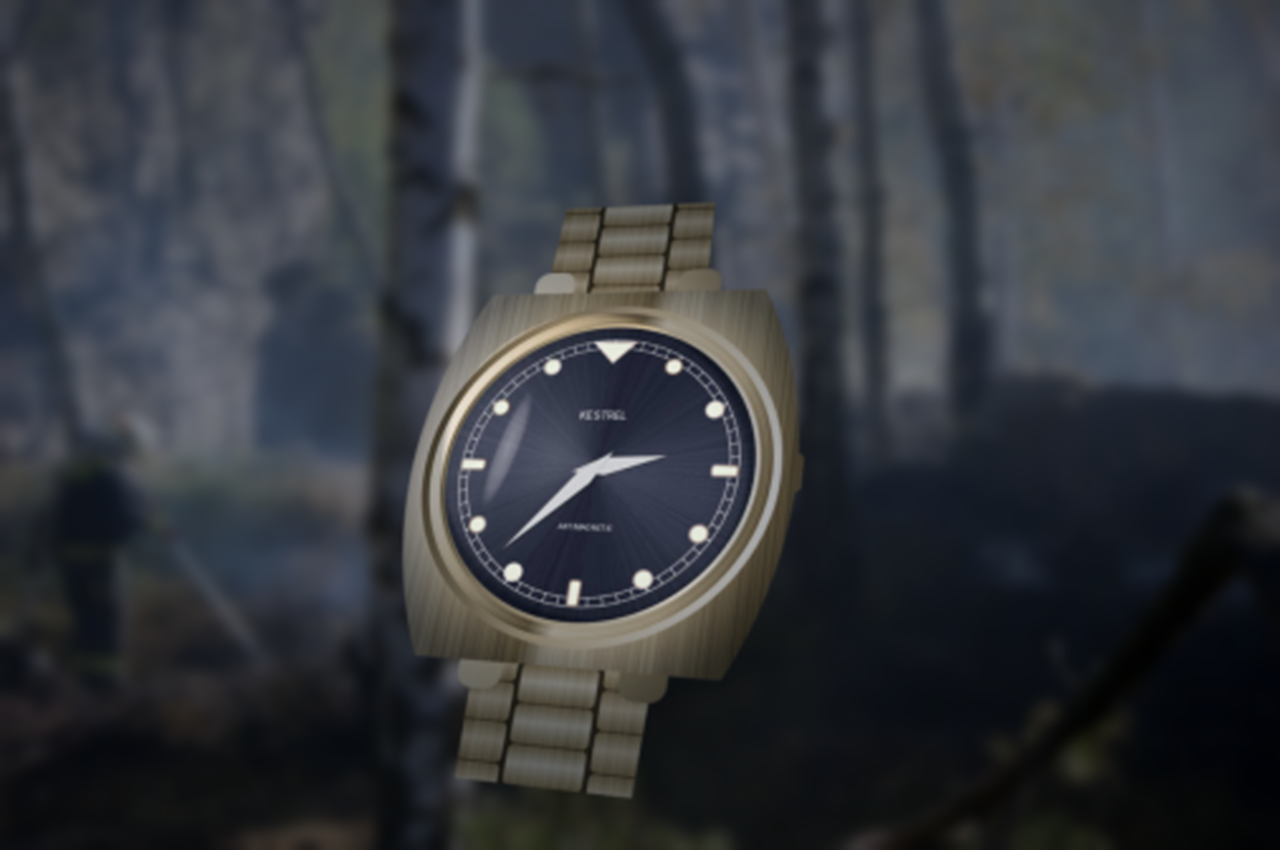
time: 2:37
